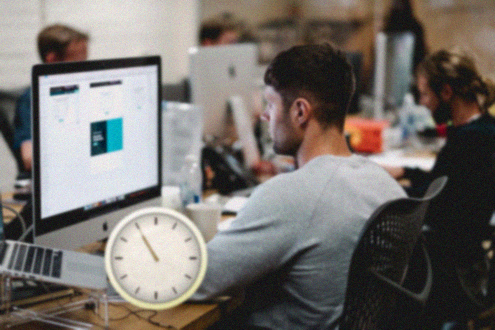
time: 10:55
